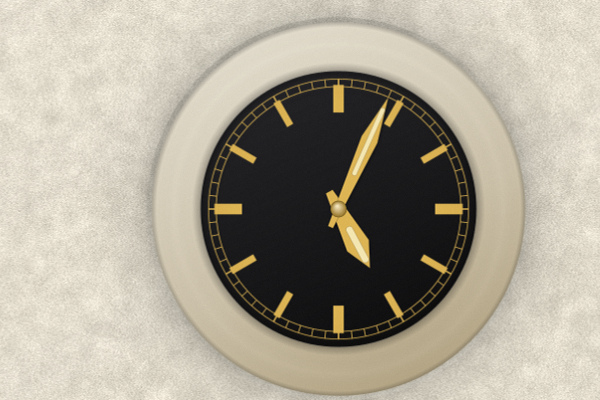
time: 5:04
